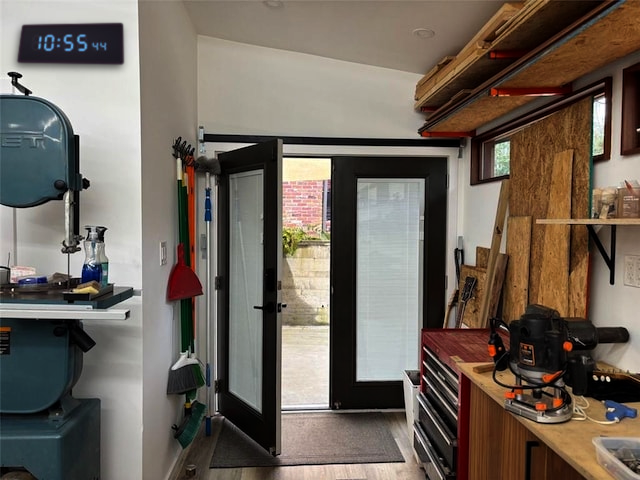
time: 10:55
